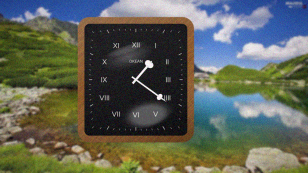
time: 1:21
